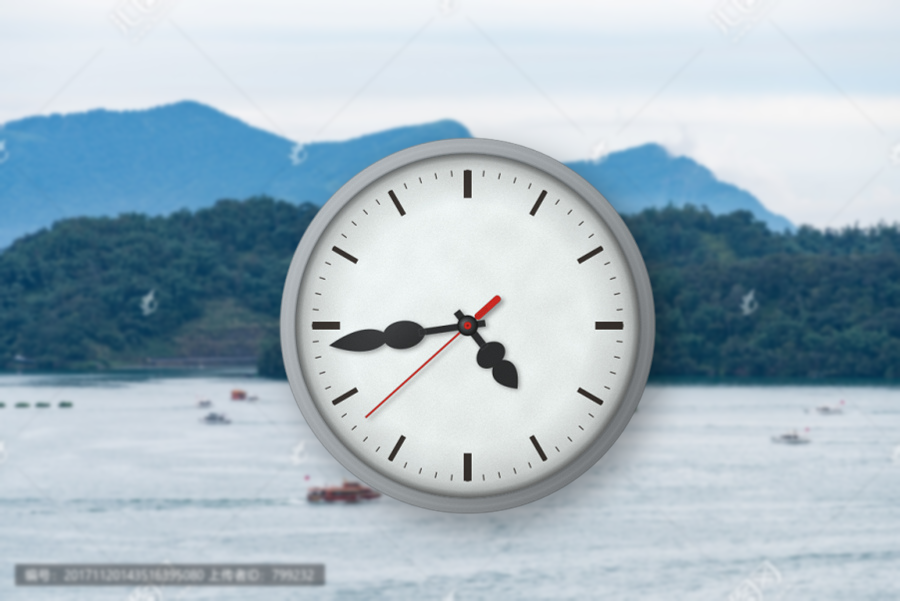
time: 4:43:38
